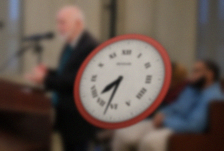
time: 7:32
